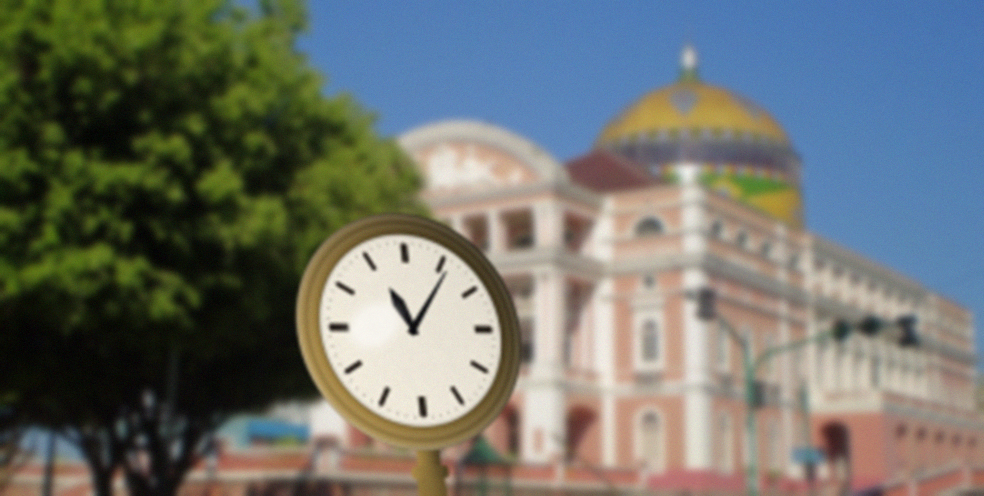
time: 11:06
